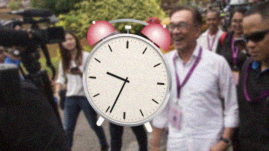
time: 9:34
